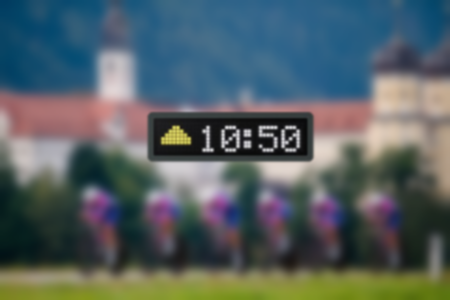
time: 10:50
